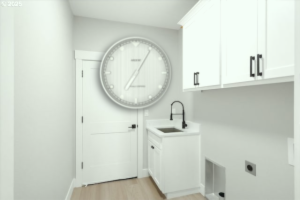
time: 7:05
